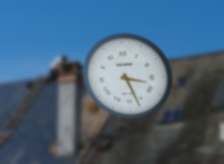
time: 3:27
